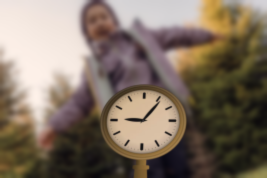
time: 9:06
